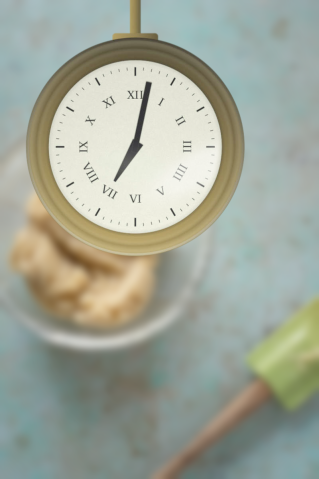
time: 7:02
